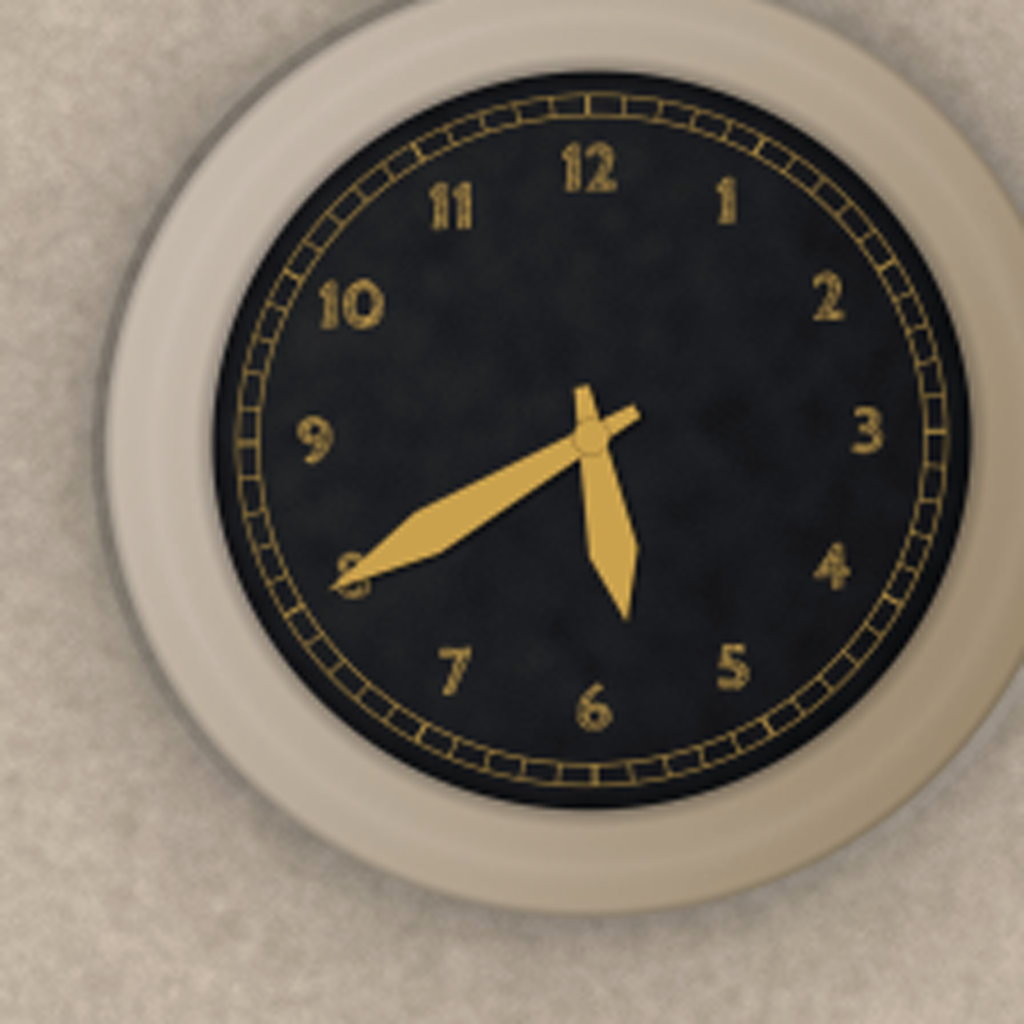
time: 5:40
